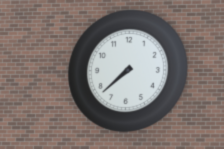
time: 7:38
